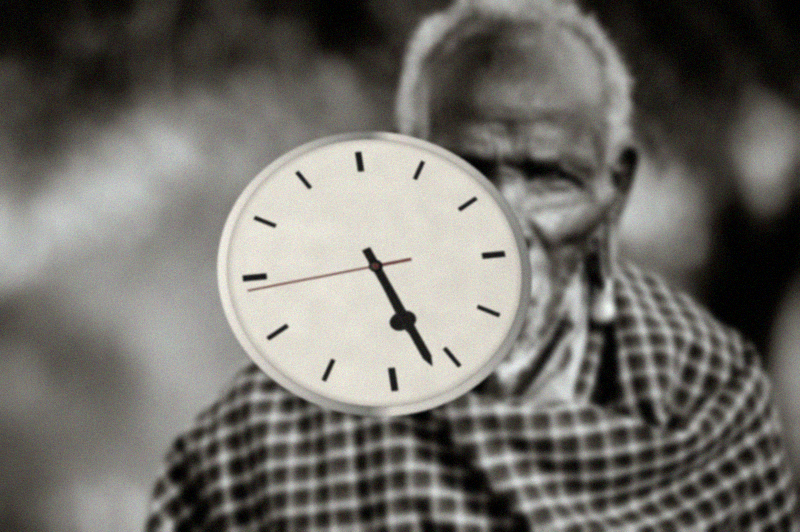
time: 5:26:44
